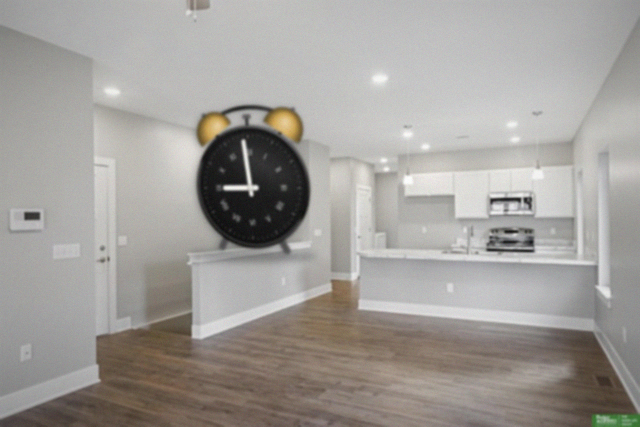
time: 8:59
